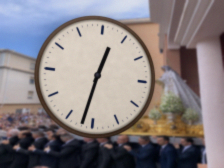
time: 12:32
